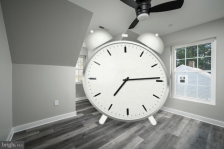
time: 7:14
